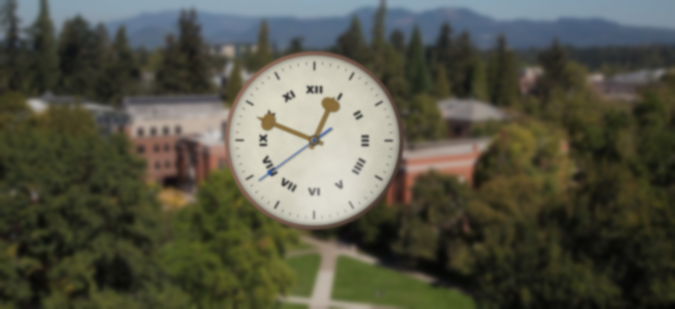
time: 12:48:39
